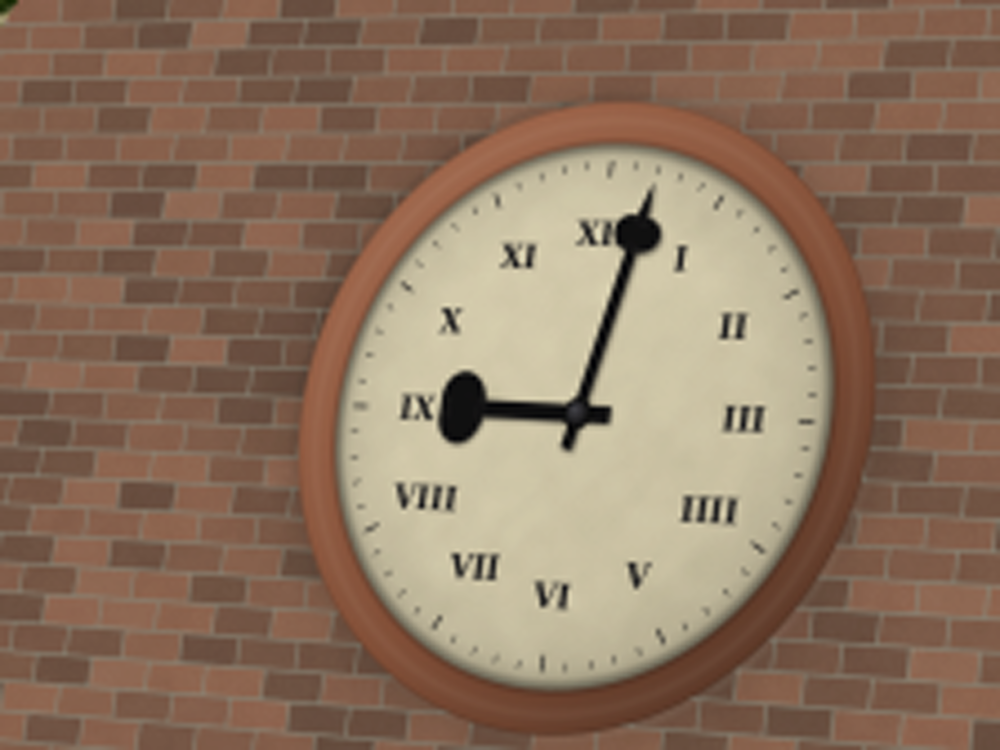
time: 9:02
